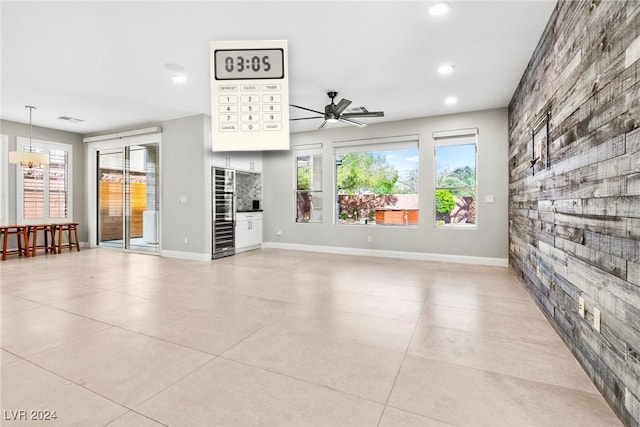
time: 3:05
